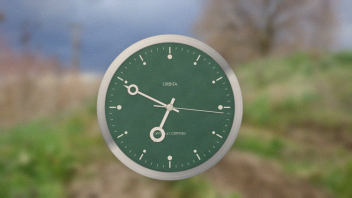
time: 6:49:16
